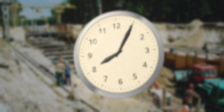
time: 8:05
